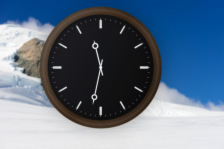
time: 11:32
